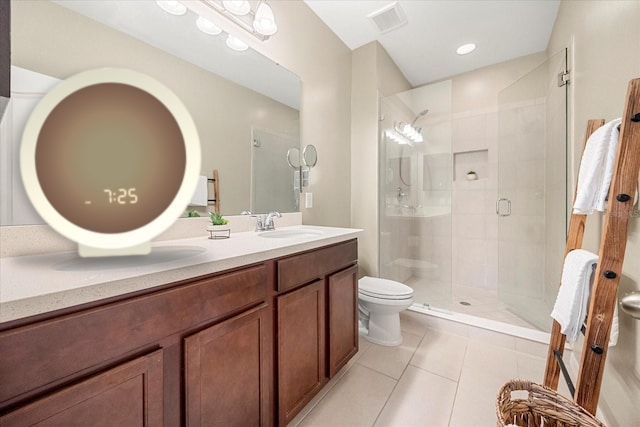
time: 7:25
